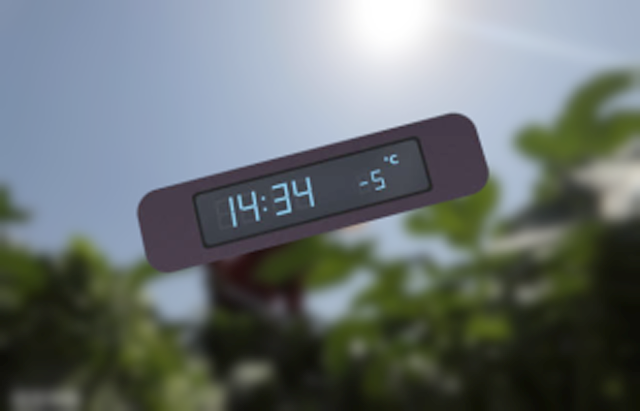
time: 14:34
